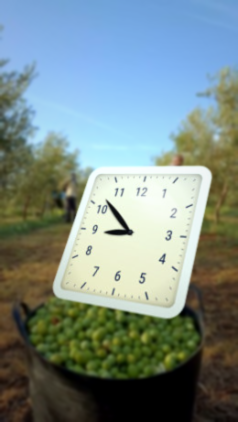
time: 8:52
